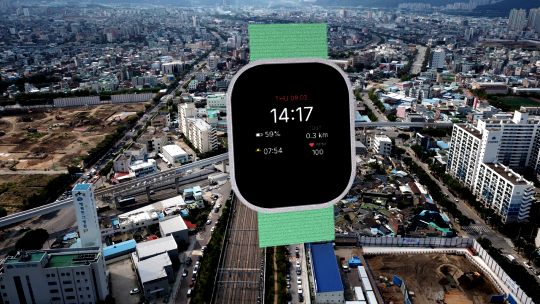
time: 14:17
